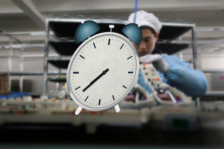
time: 7:38
